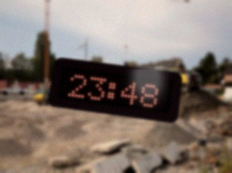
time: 23:48
